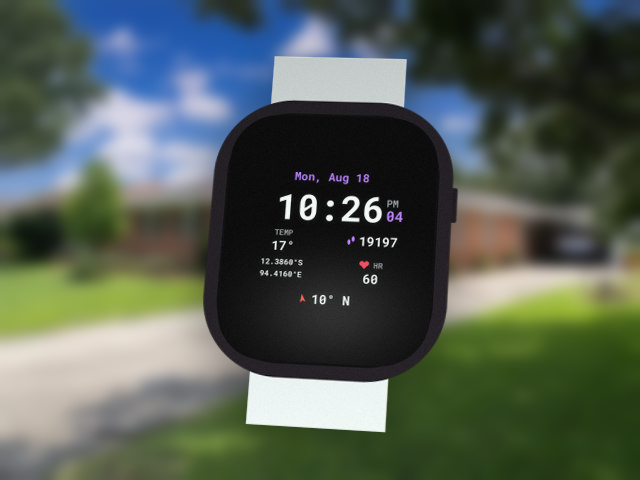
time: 10:26:04
